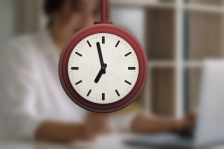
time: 6:58
